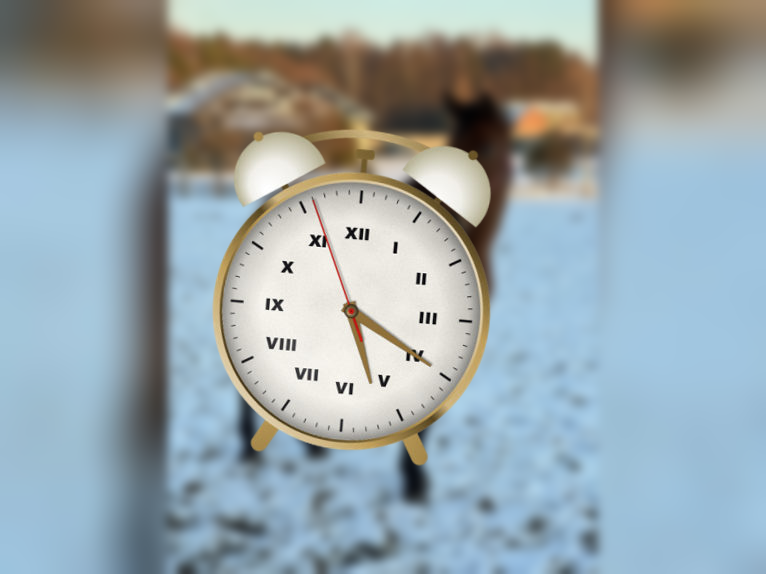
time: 5:19:56
